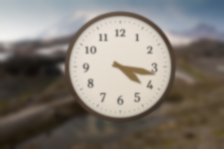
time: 4:17
